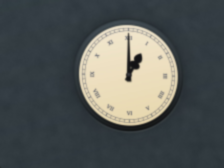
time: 1:00
